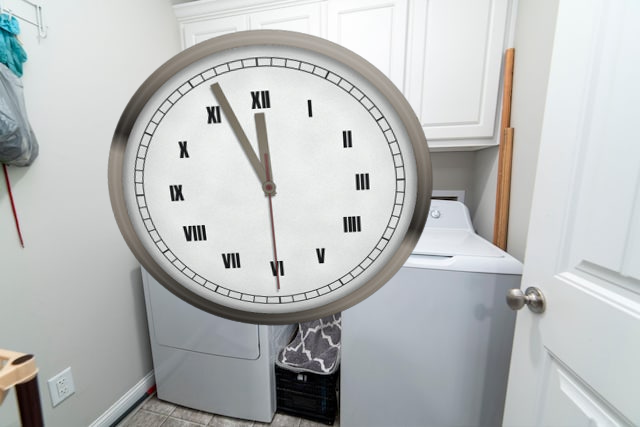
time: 11:56:30
